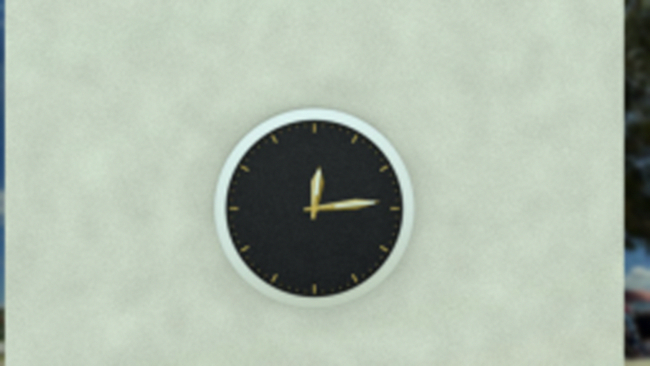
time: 12:14
